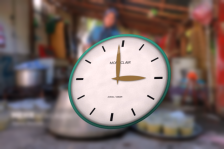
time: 2:59
